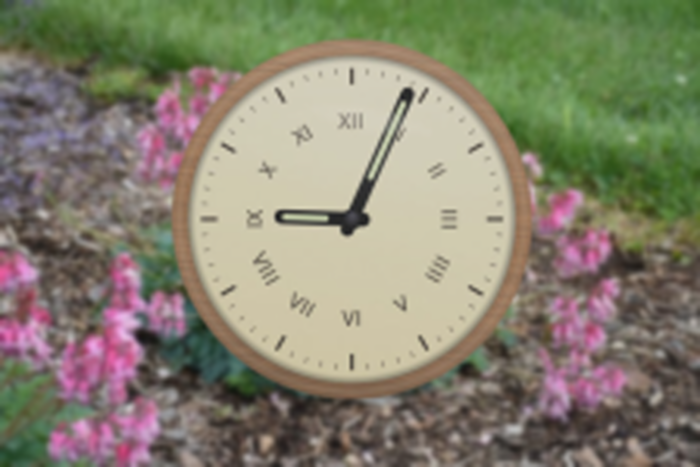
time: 9:04
